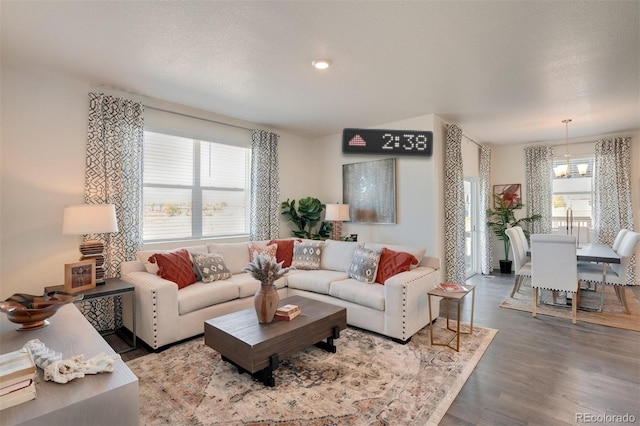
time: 2:38
